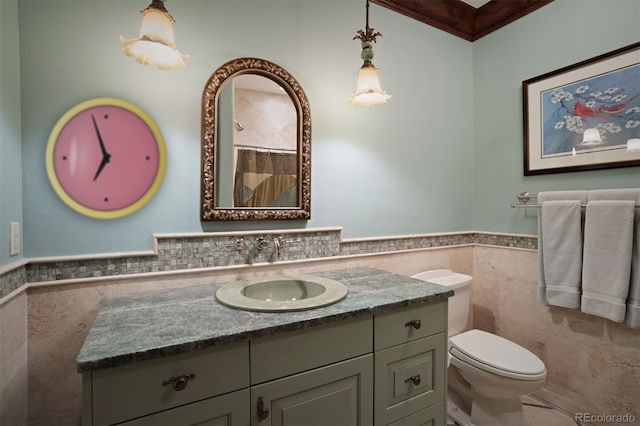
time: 6:57
